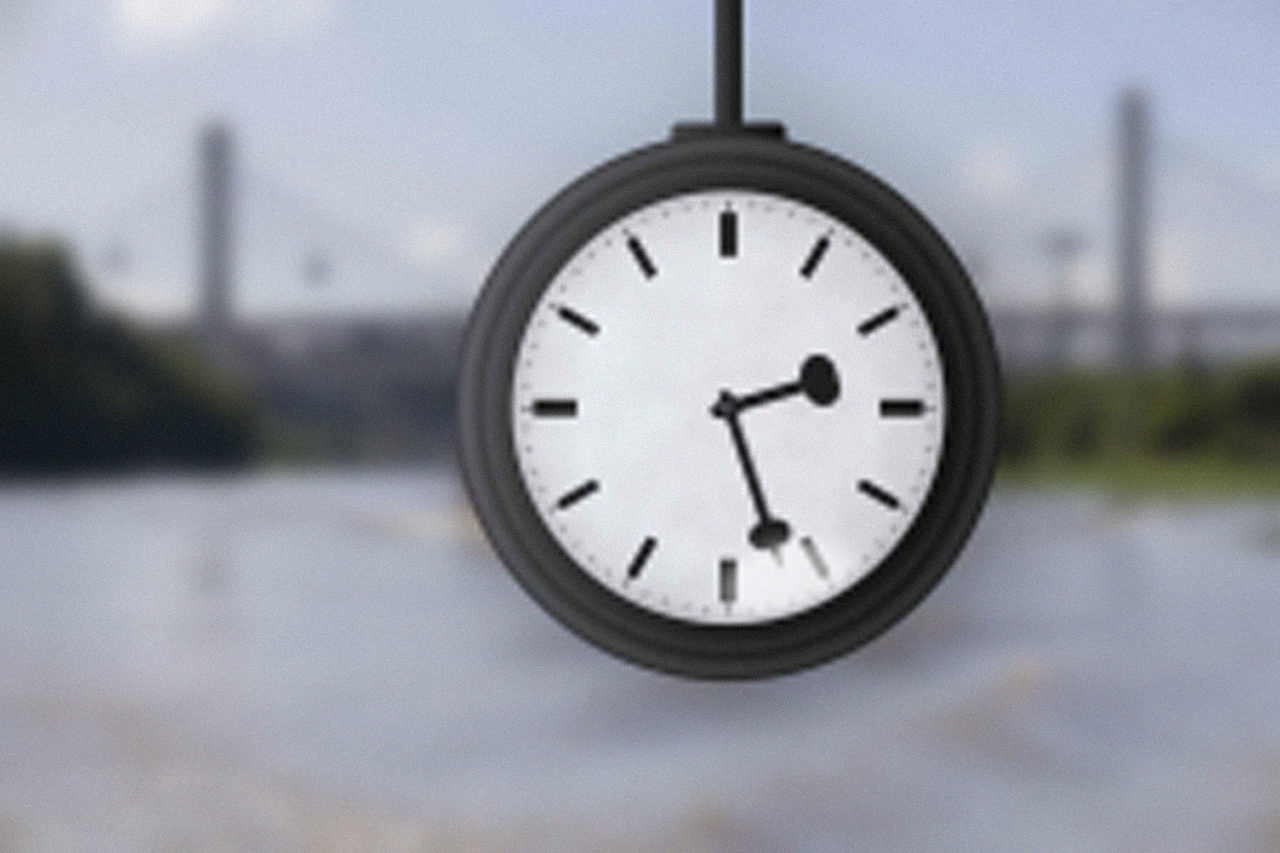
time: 2:27
